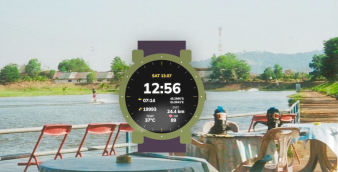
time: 12:56
